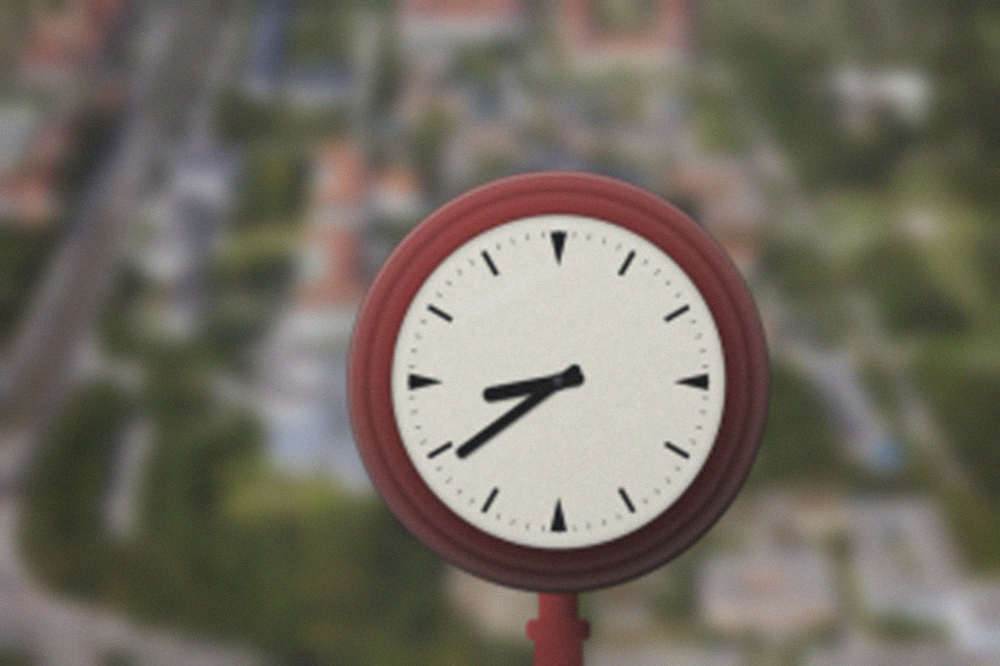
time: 8:39
